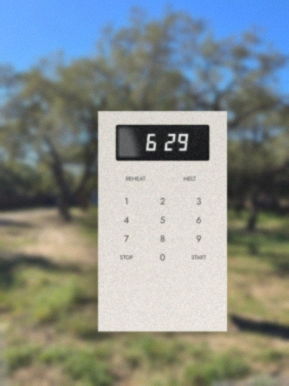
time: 6:29
